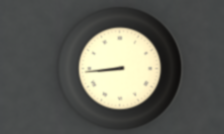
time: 8:44
